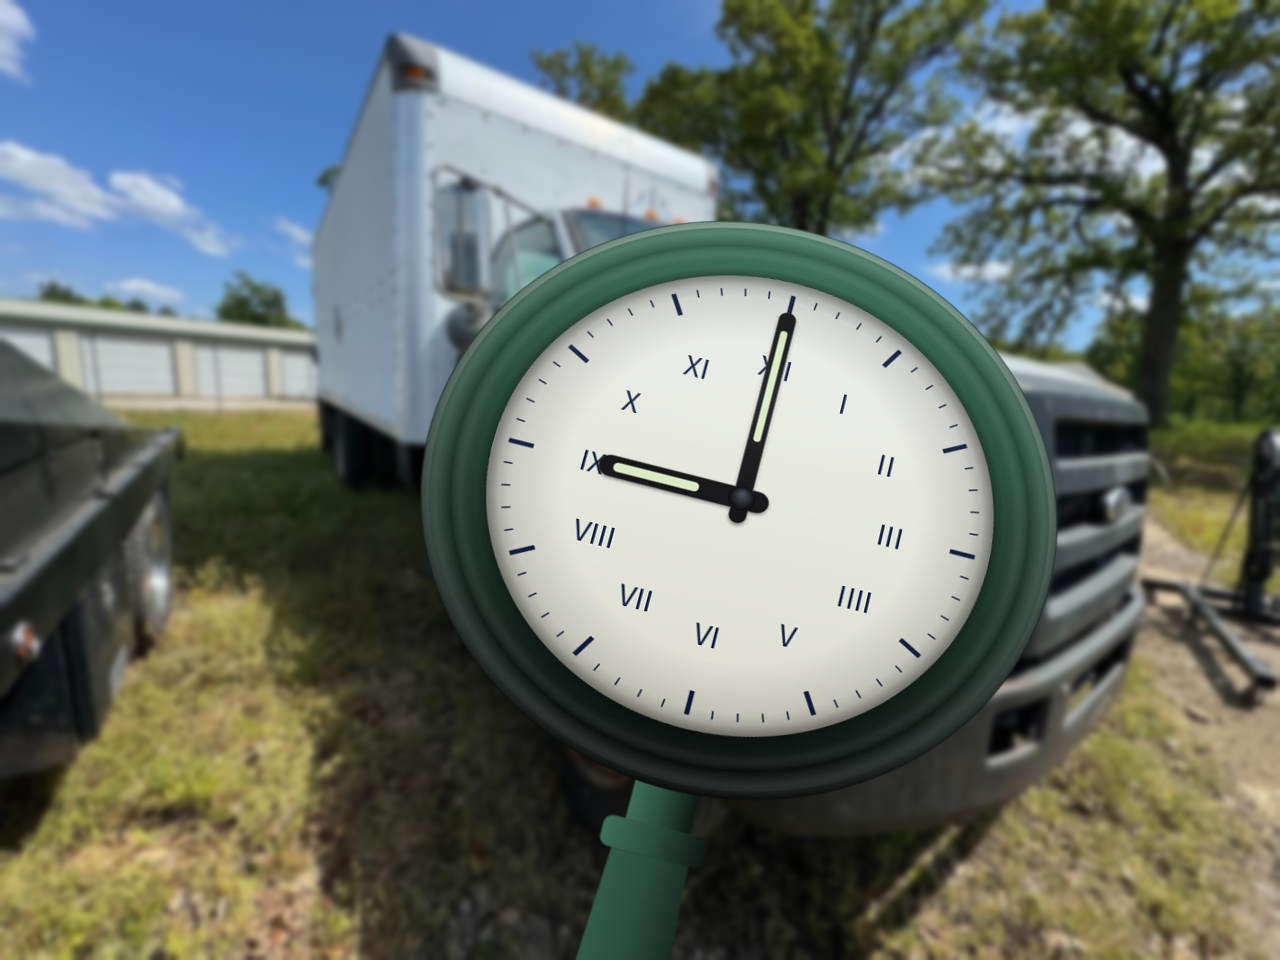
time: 9:00
